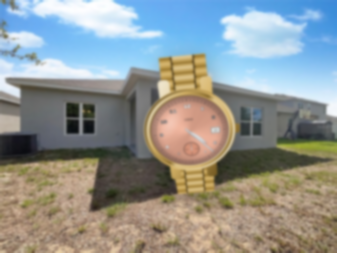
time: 4:23
